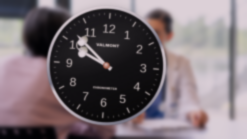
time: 9:52
